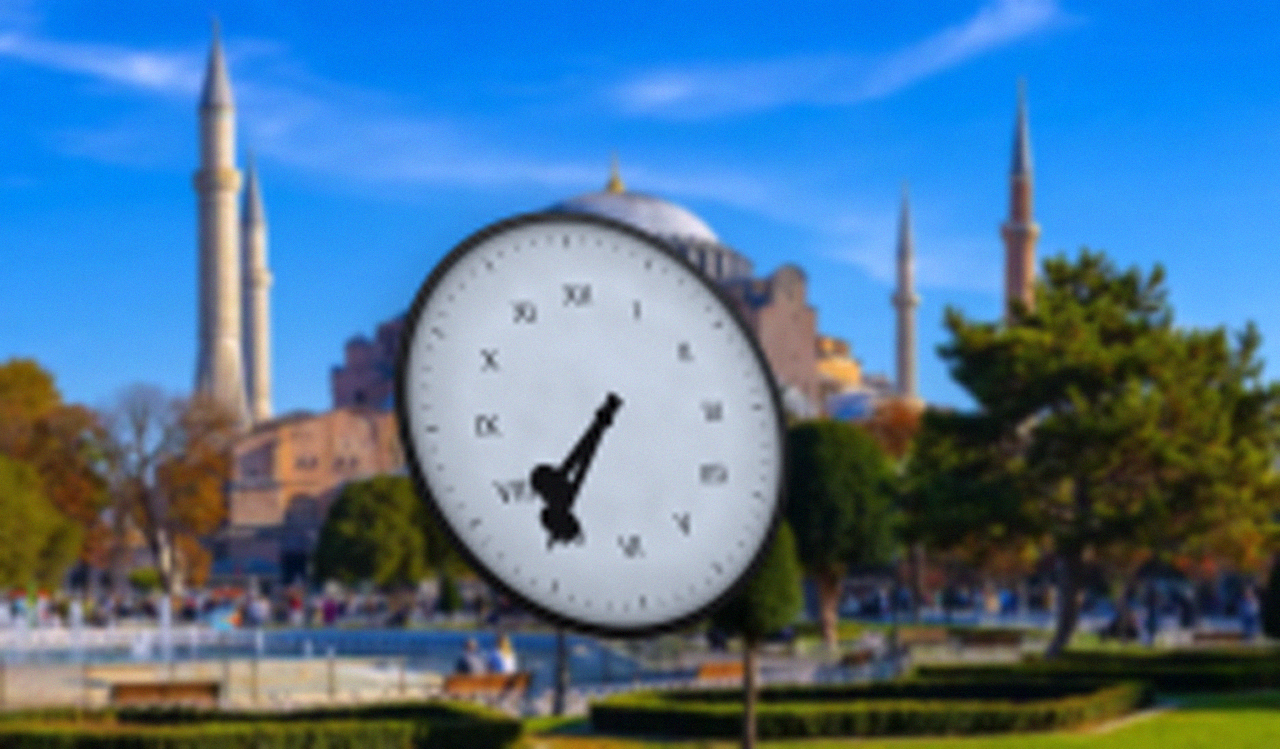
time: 7:36
